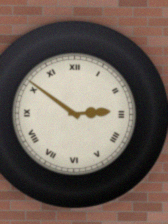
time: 2:51
